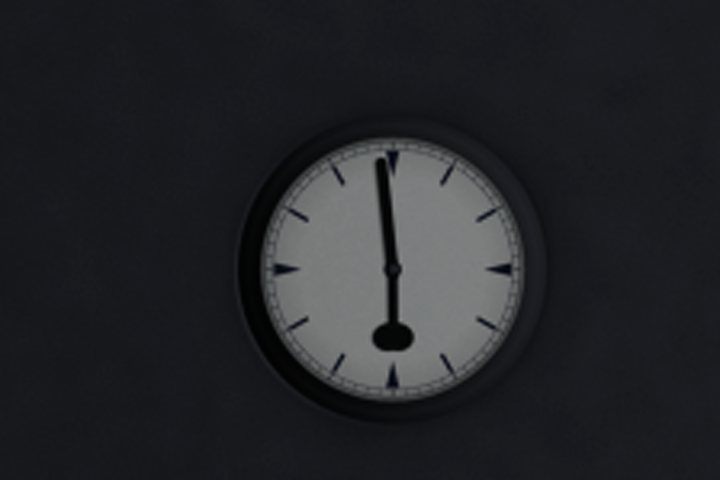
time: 5:59
